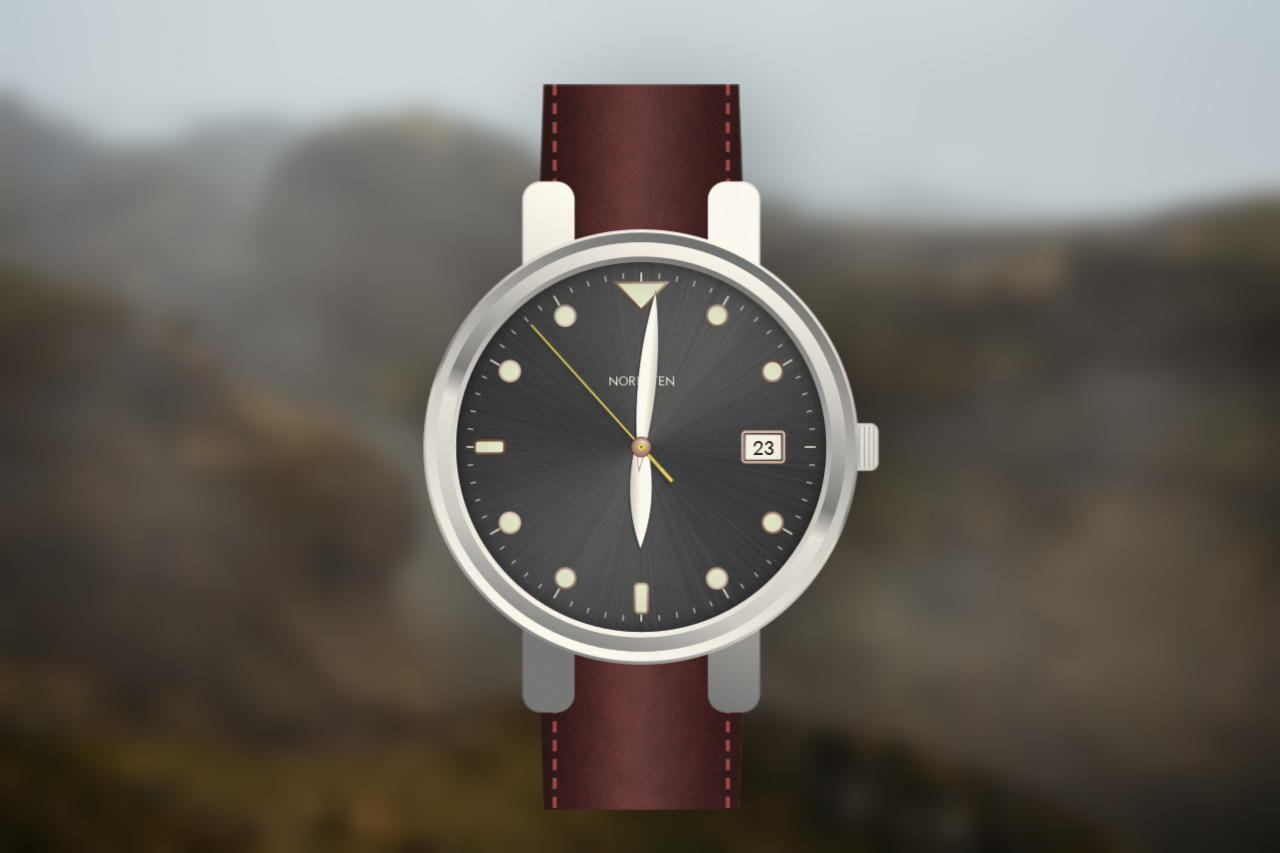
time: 6:00:53
